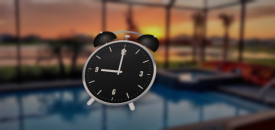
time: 9:00
